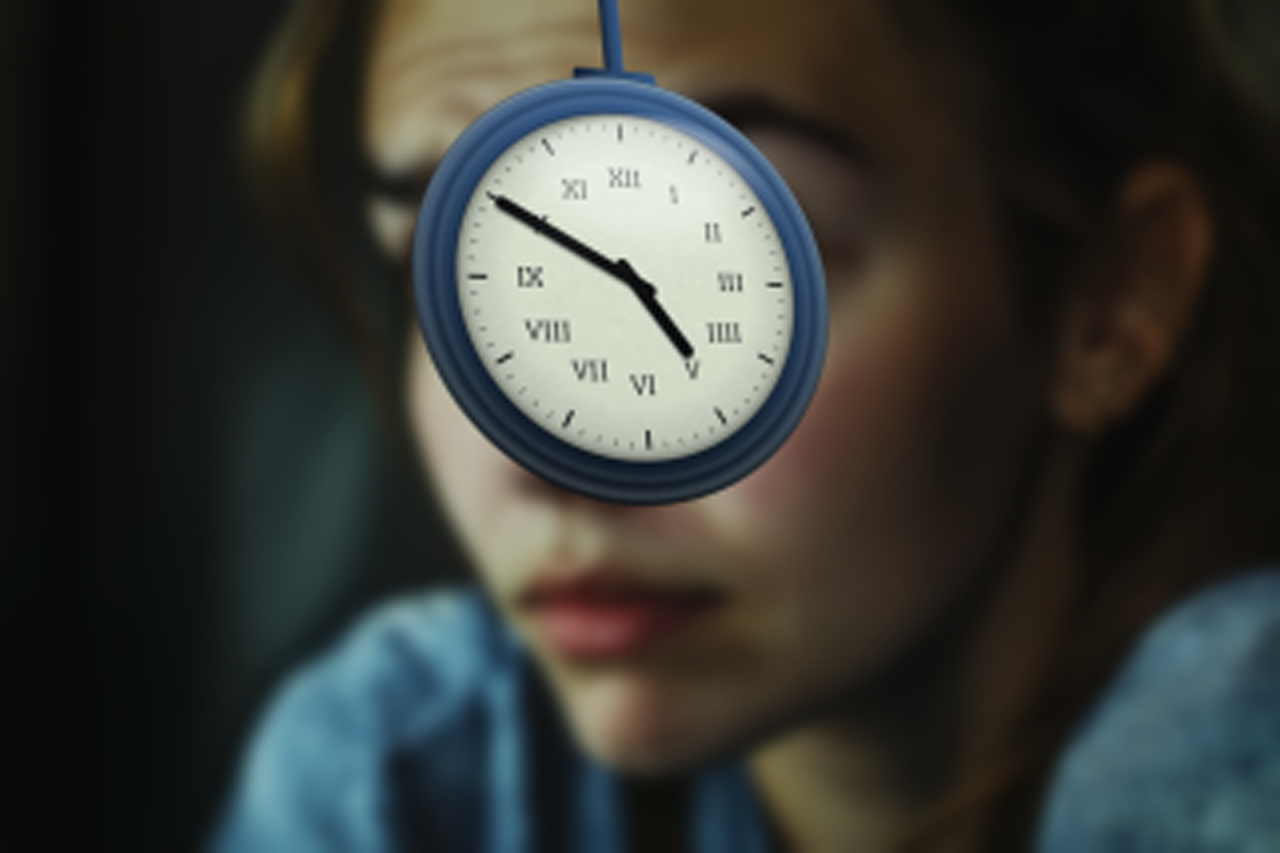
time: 4:50
